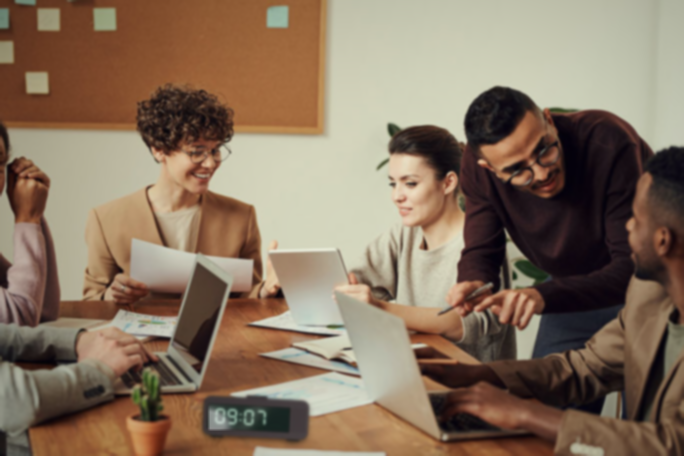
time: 9:07
